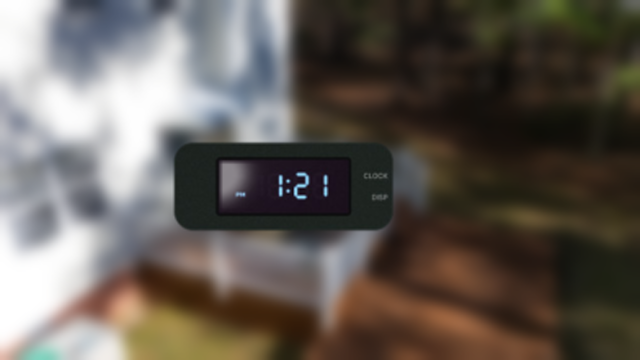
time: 1:21
